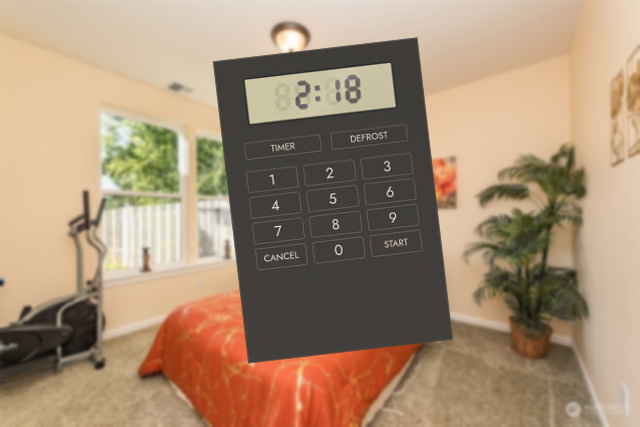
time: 2:18
